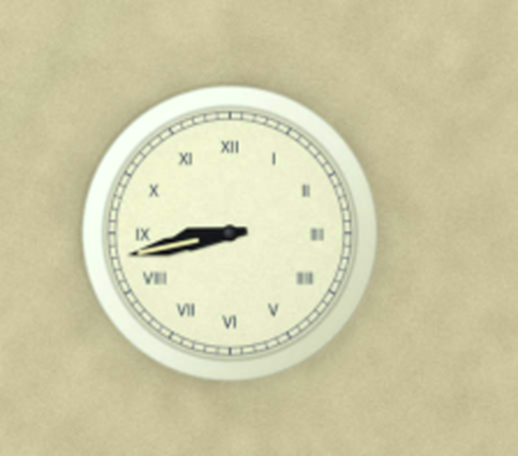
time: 8:43
